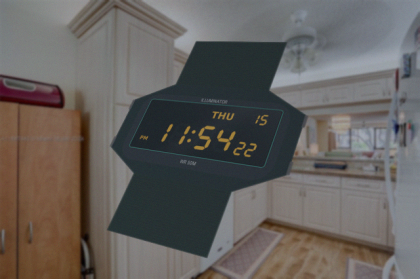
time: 11:54:22
